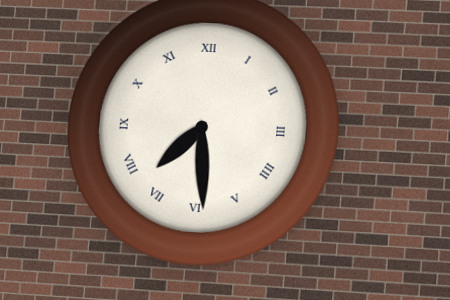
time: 7:29
